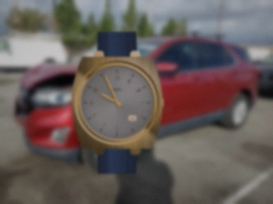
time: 9:56
